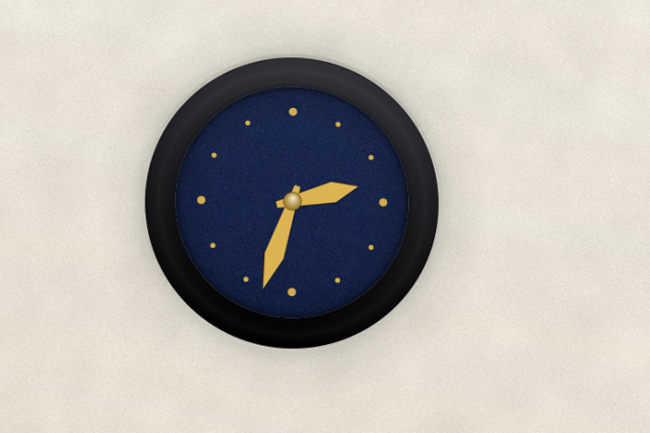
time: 2:33
